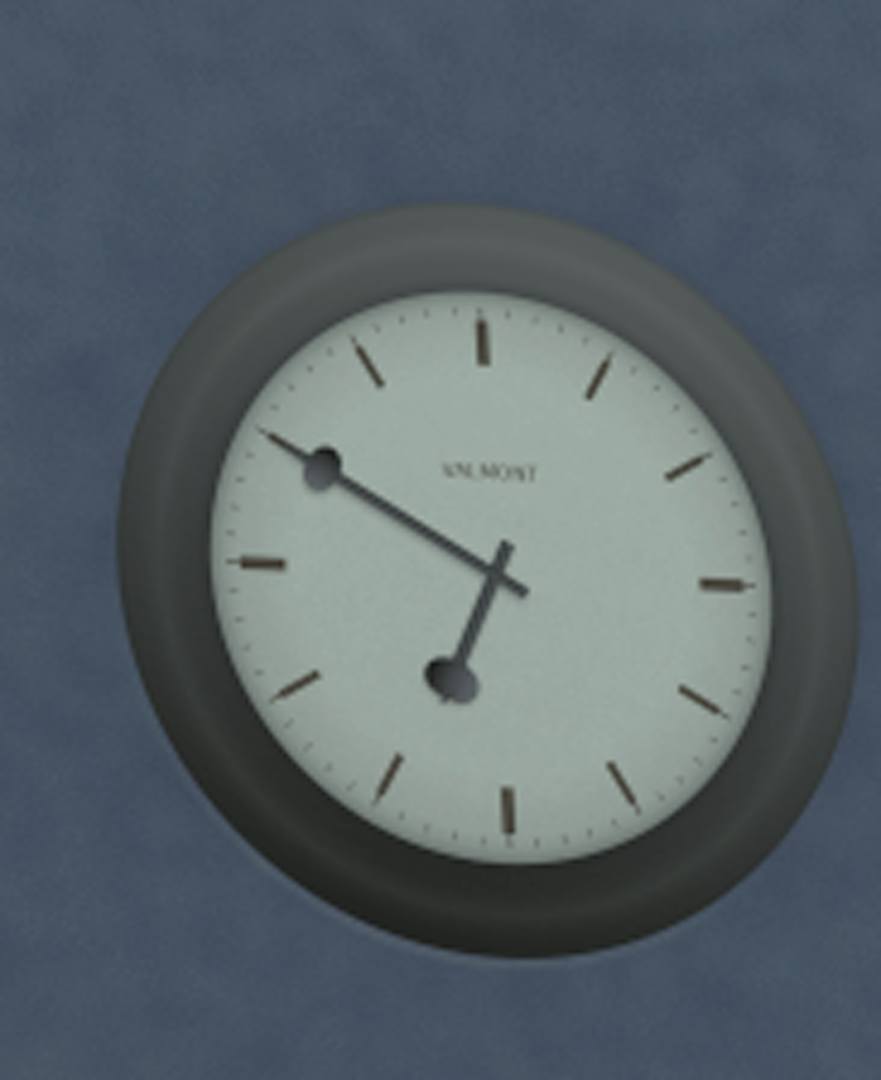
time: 6:50
